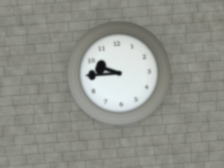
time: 9:45
